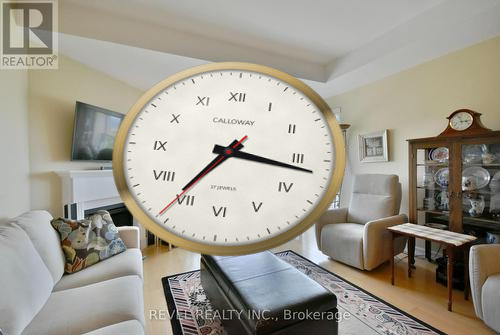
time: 7:16:36
